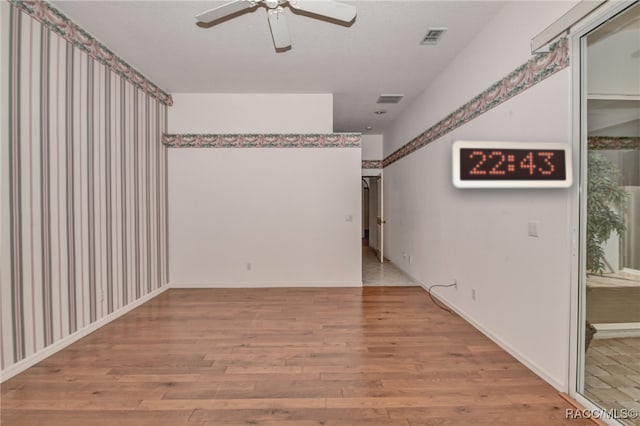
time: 22:43
